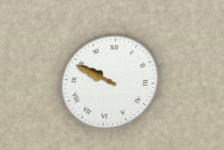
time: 9:49
